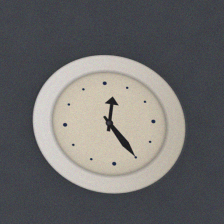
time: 12:25
